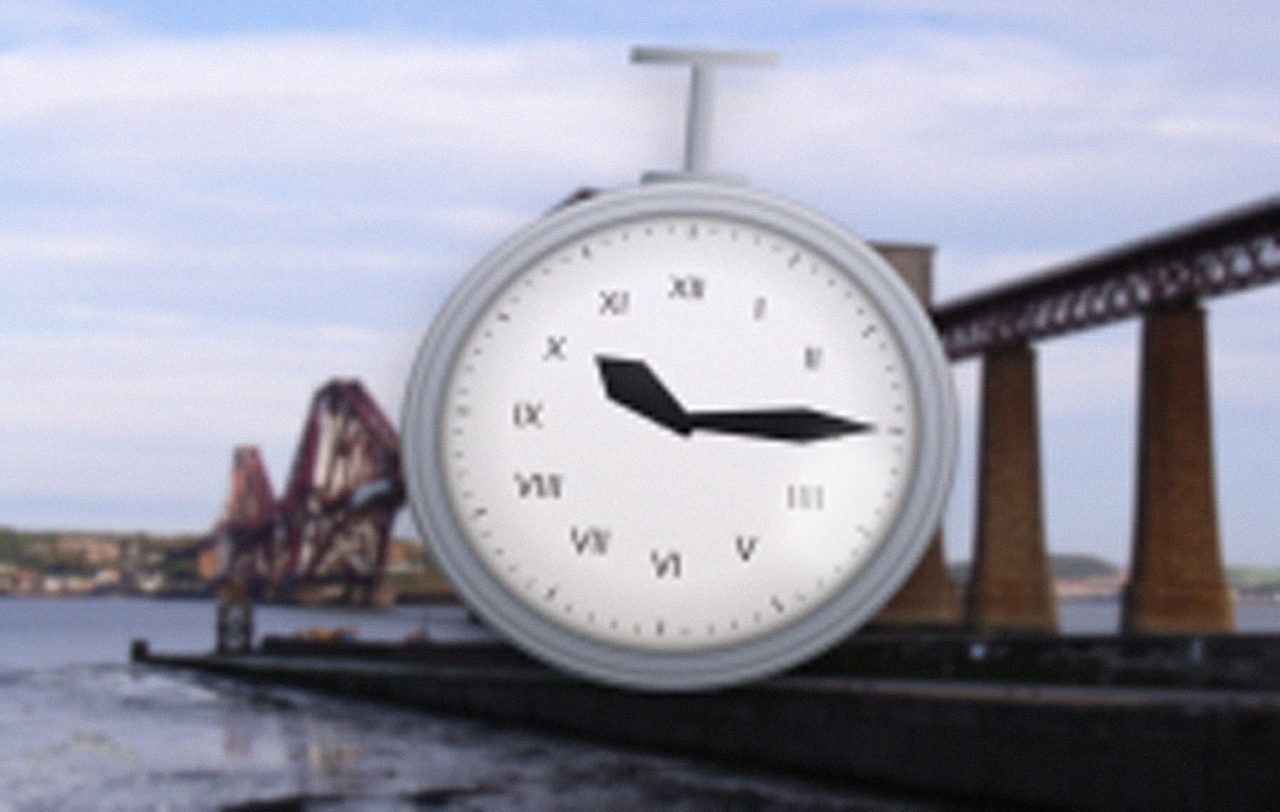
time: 10:15
